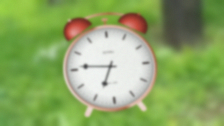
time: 6:46
